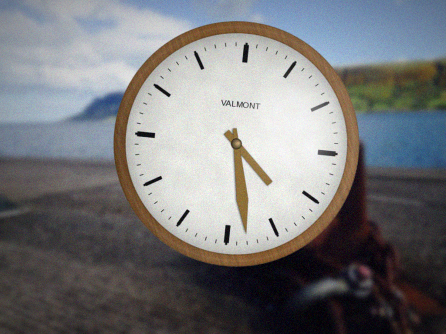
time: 4:28
